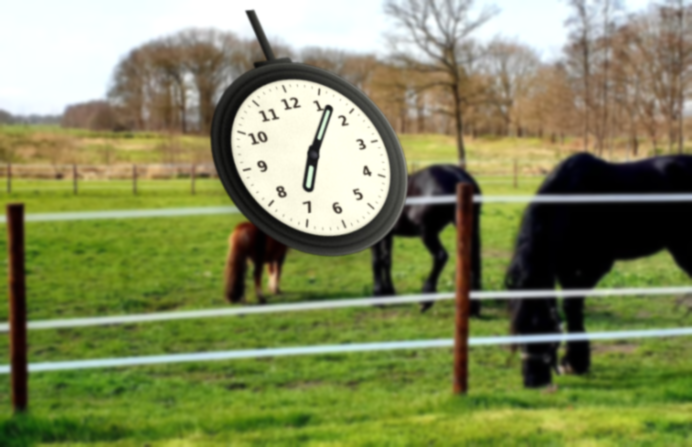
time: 7:07
